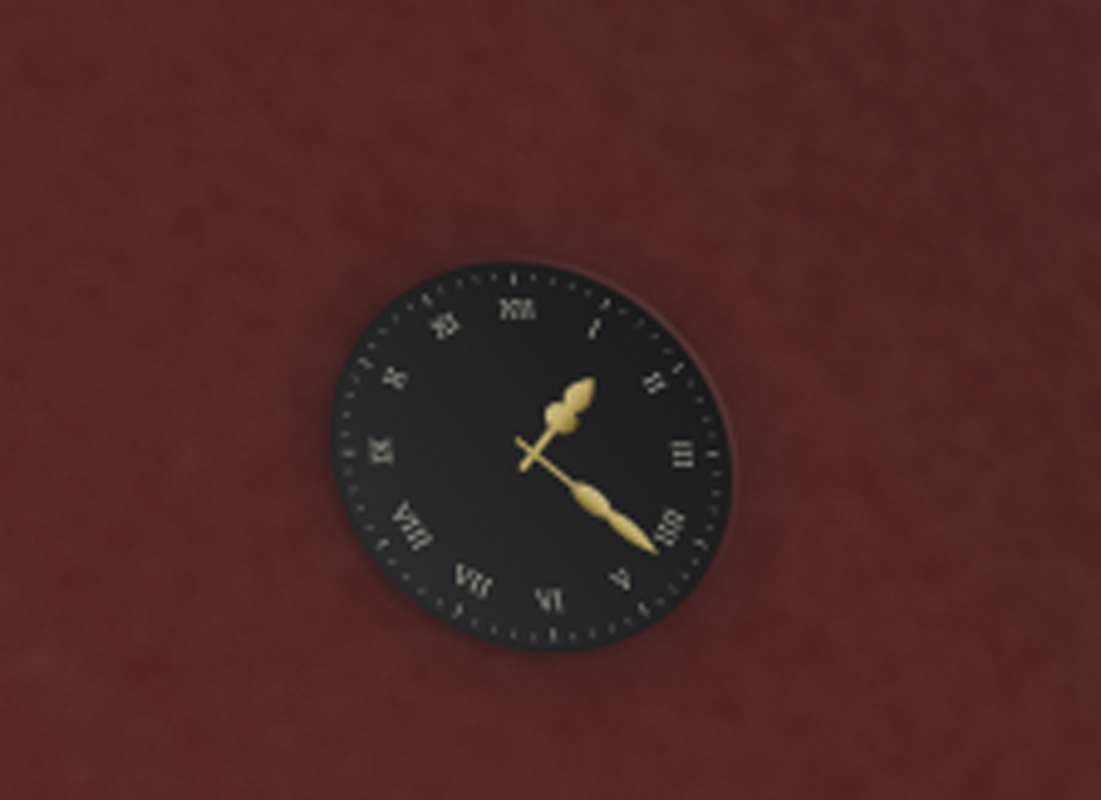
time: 1:22
